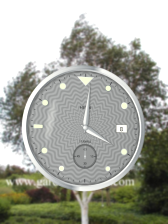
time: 4:01
